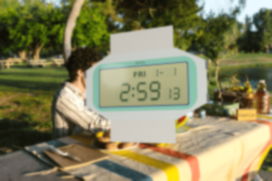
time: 2:59:13
